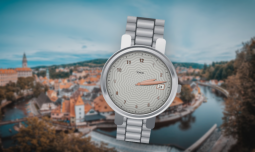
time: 2:13
